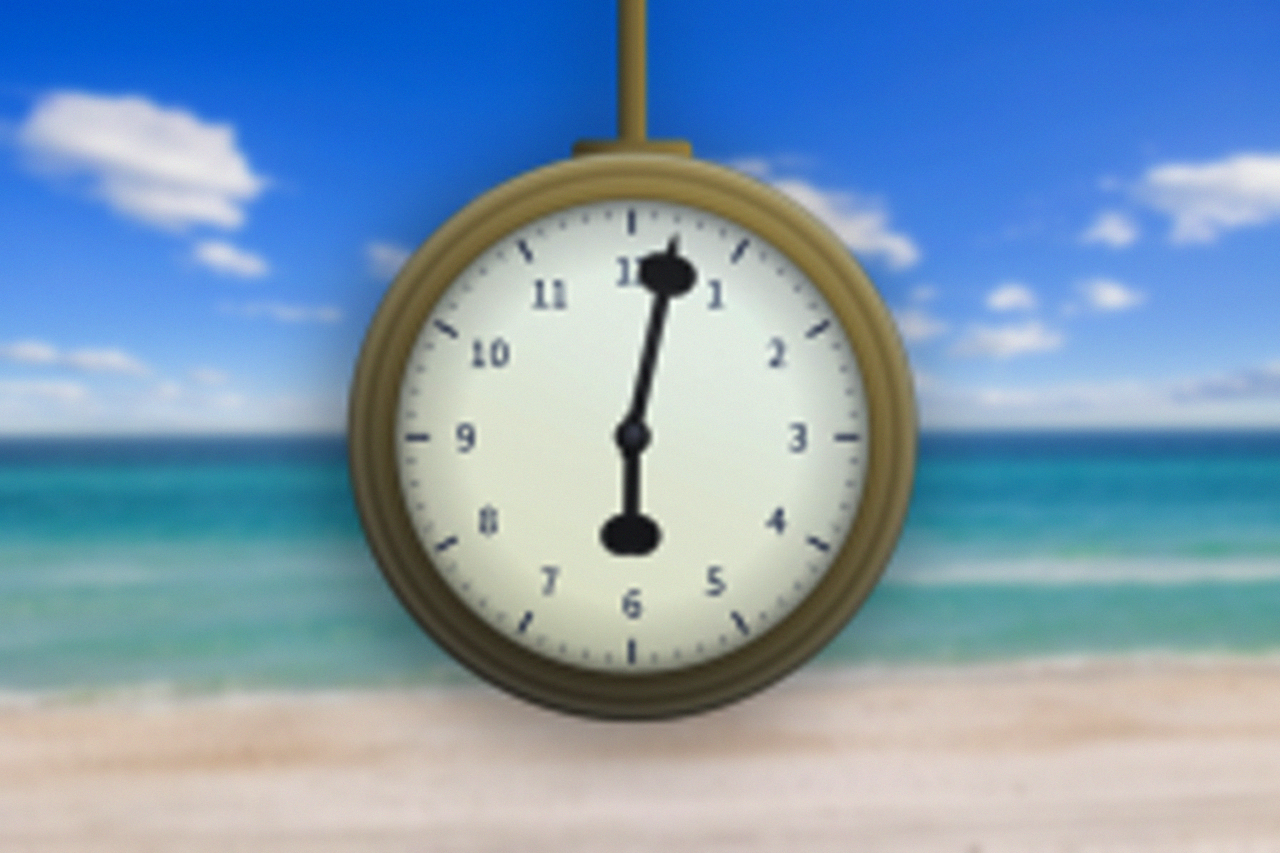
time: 6:02
